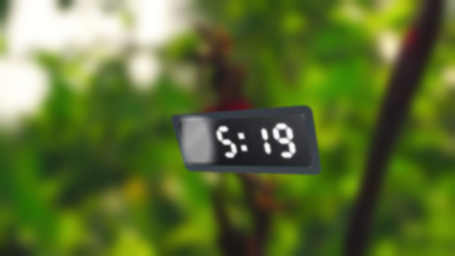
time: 5:19
